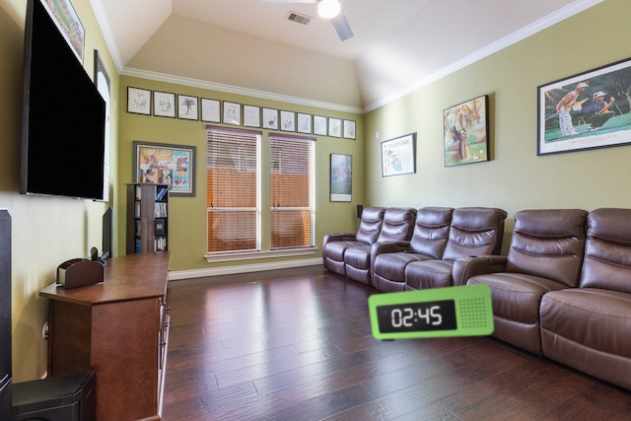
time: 2:45
